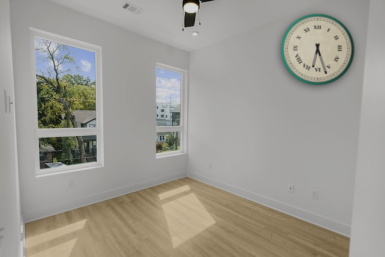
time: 6:27
